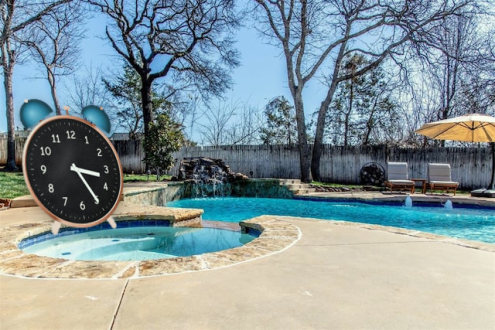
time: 3:25
